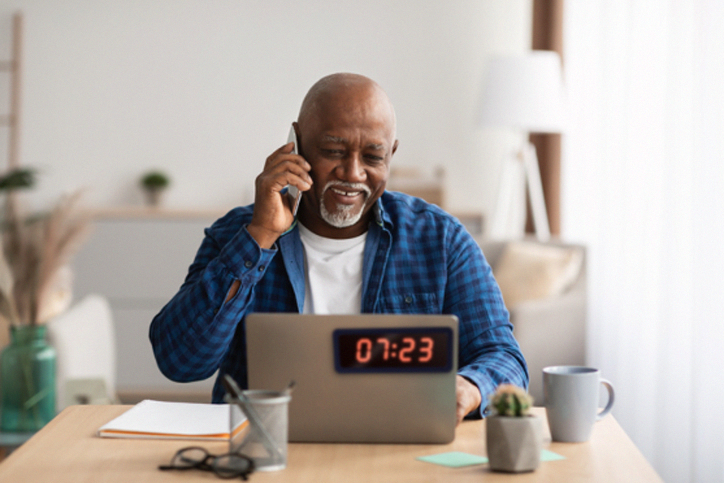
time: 7:23
